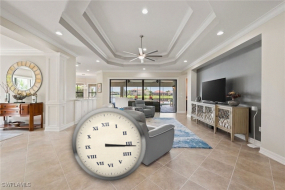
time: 3:16
